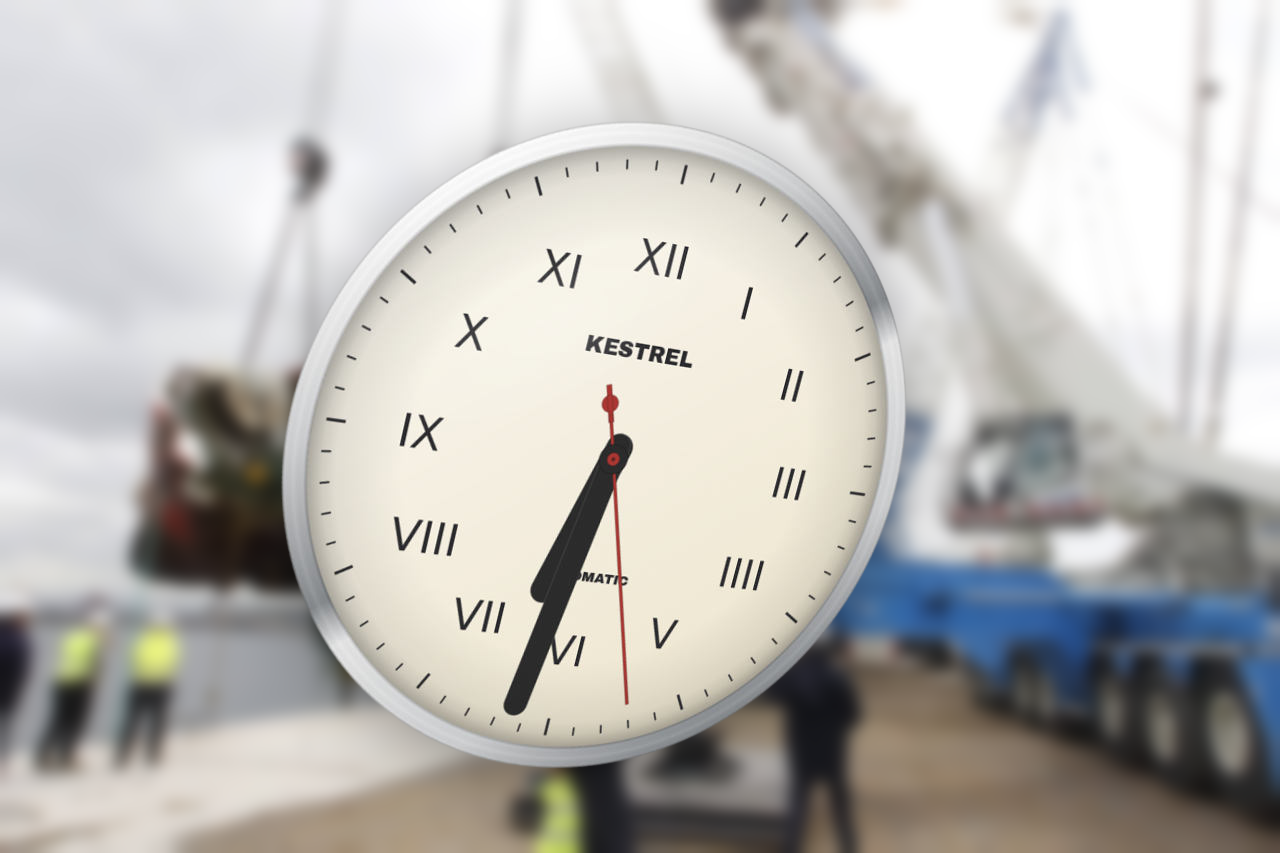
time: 6:31:27
